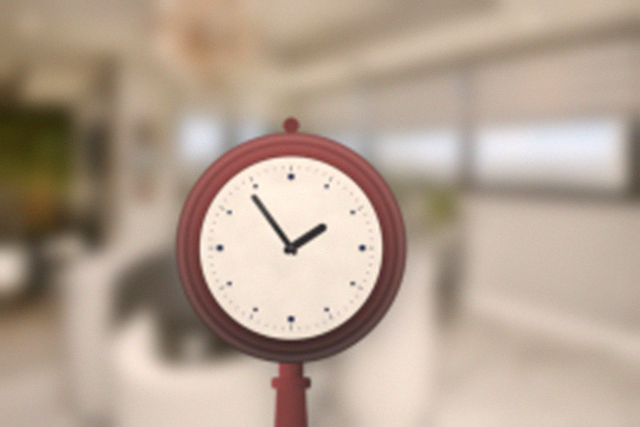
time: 1:54
